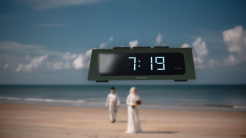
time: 7:19
